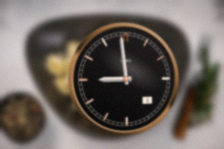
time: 8:59
